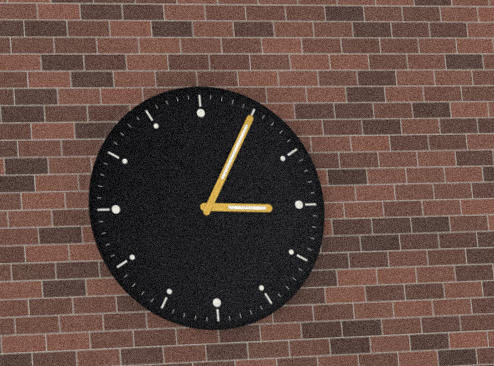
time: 3:05
